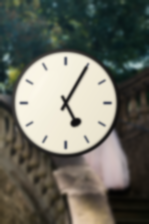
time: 5:05
